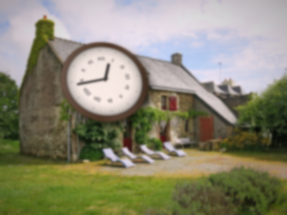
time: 12:44
